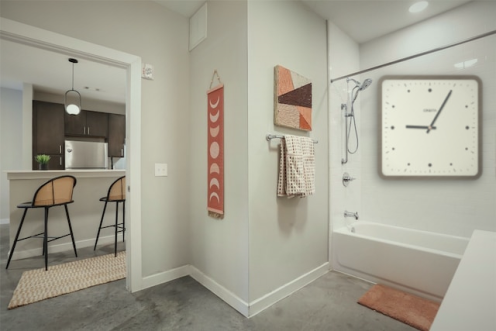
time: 9:05
